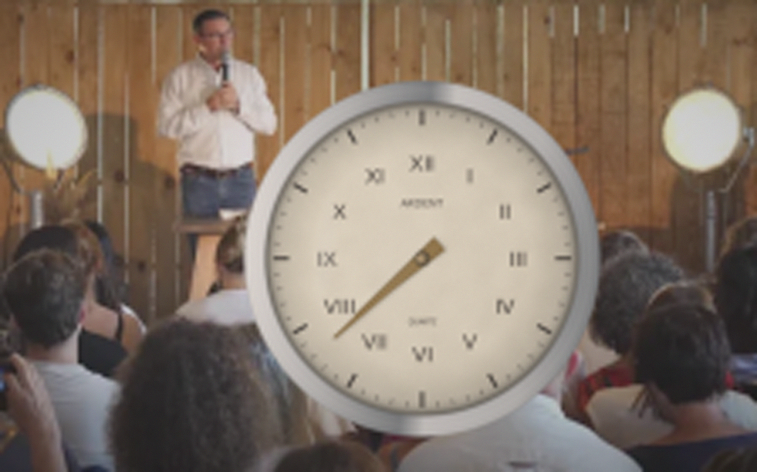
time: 7:38
